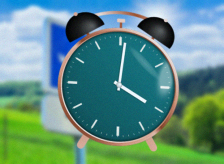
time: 4:01
